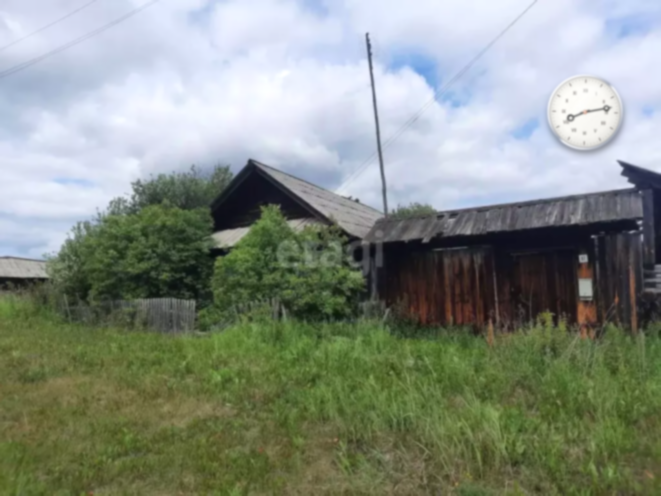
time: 8:13
